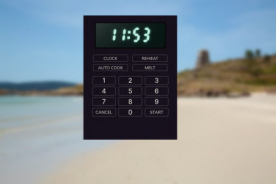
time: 11:53
